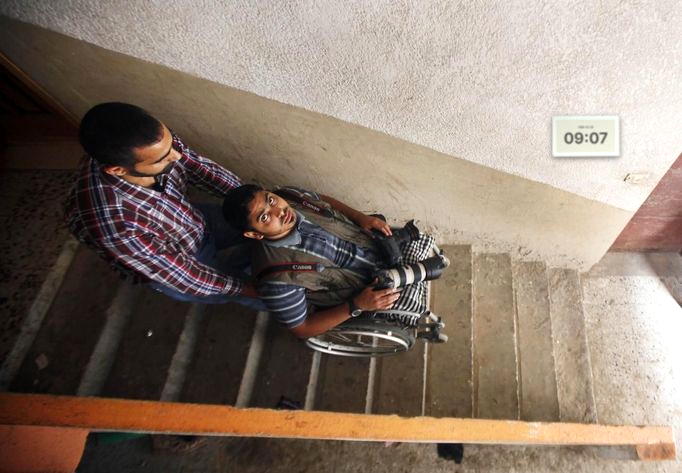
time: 9:07
